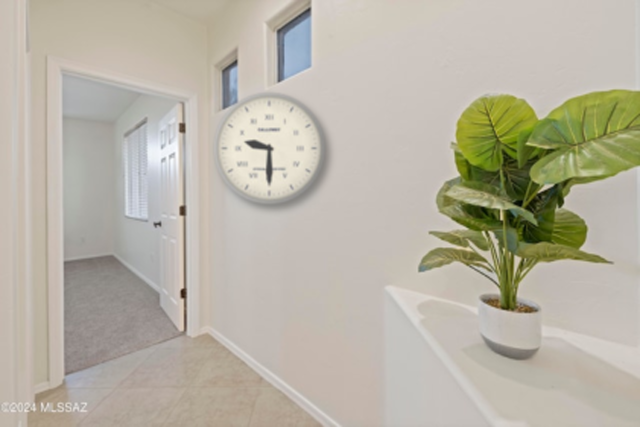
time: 9:30
